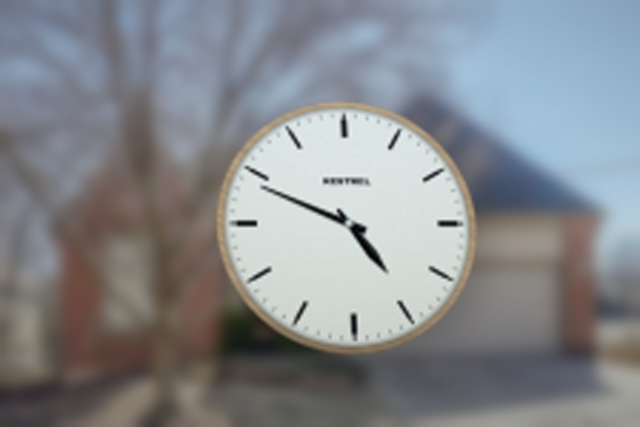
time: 4:49
